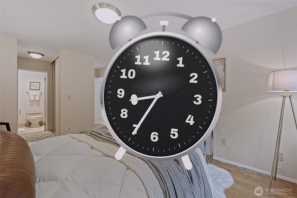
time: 8:35
